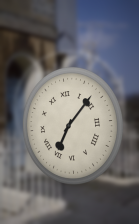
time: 7:08
